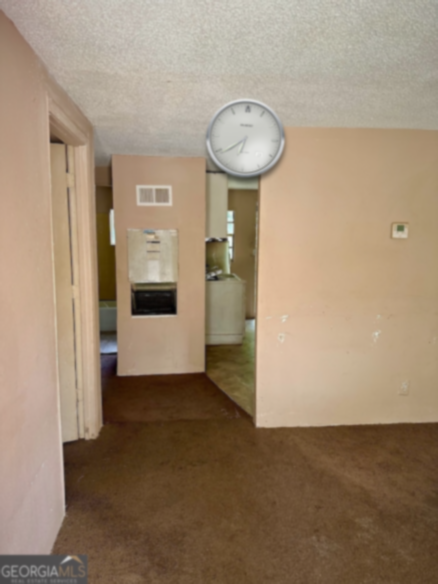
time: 6:39
